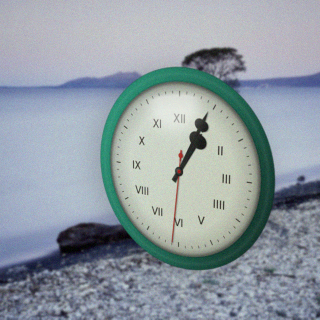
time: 1:04:31
